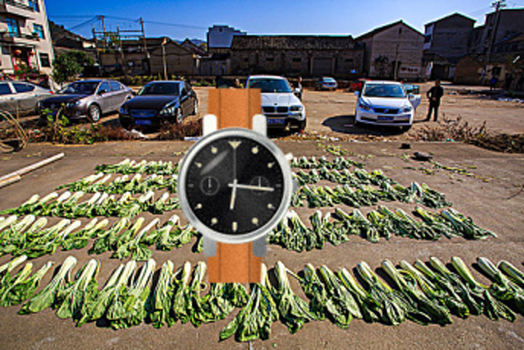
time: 6:16
